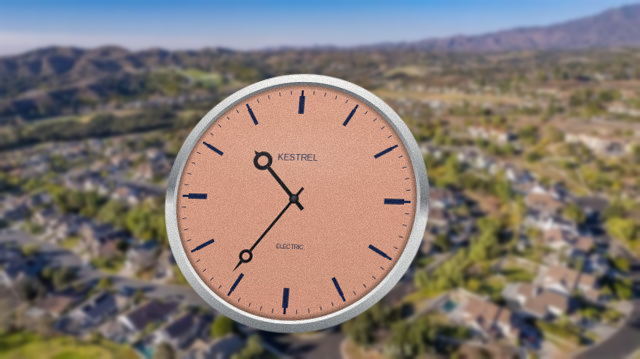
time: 10:36
